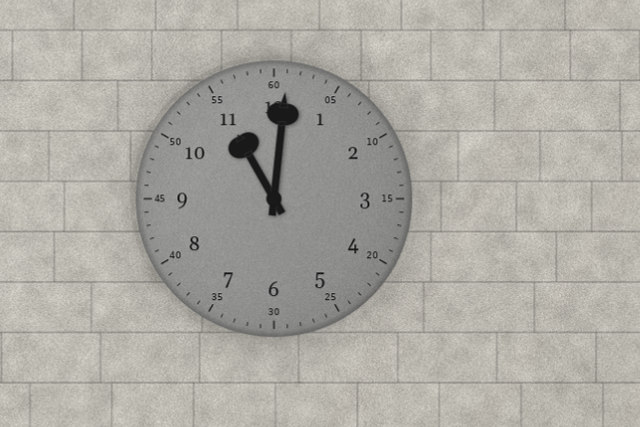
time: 11:01
